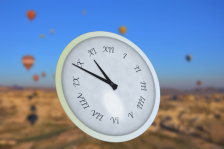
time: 10:49
